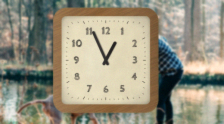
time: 12:56
